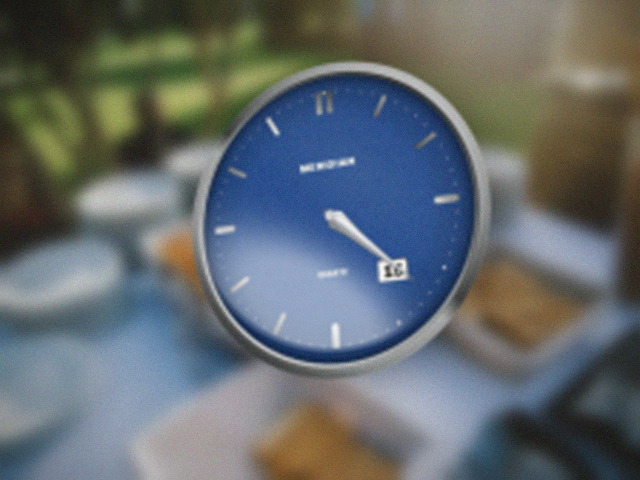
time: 4:22
